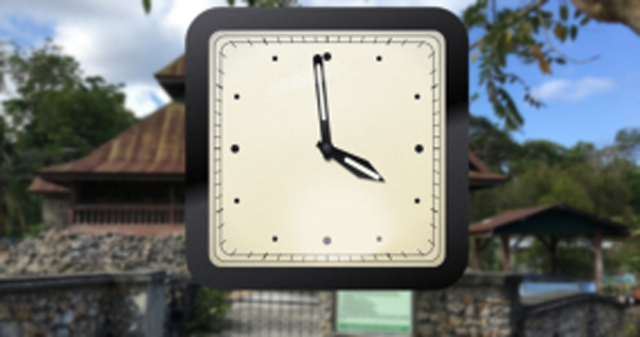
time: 3:59
